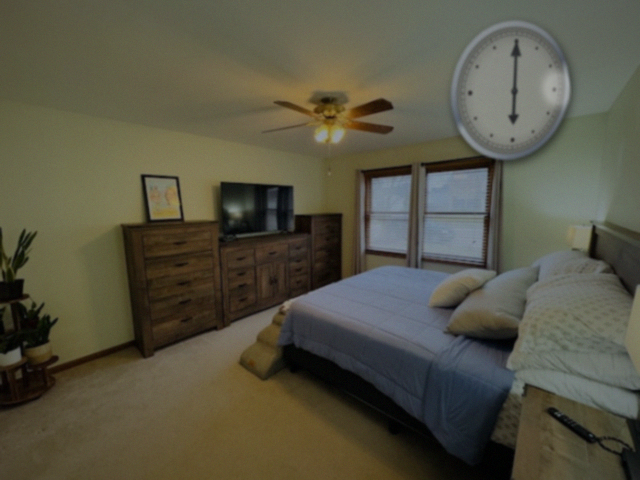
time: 6:00
